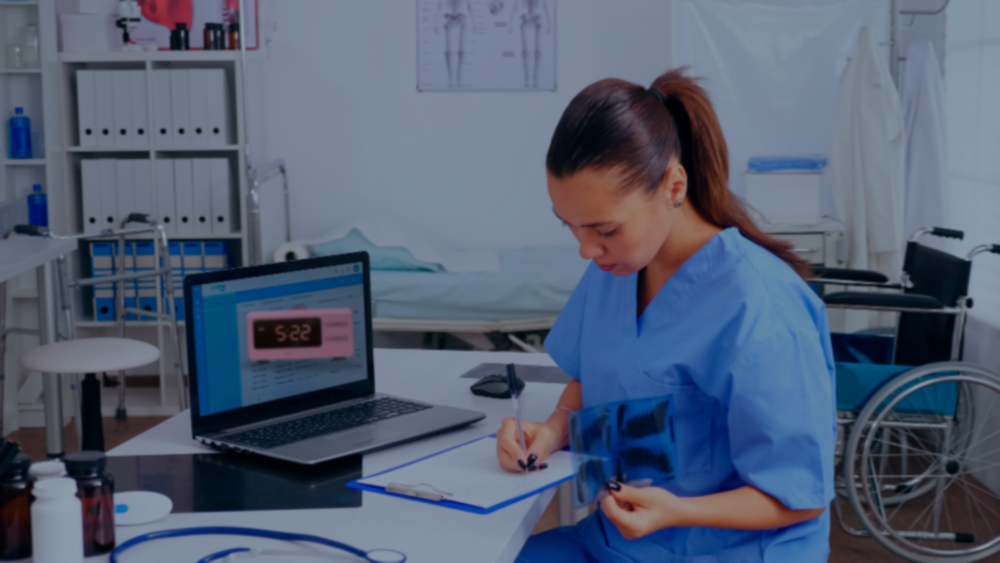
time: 5:22
